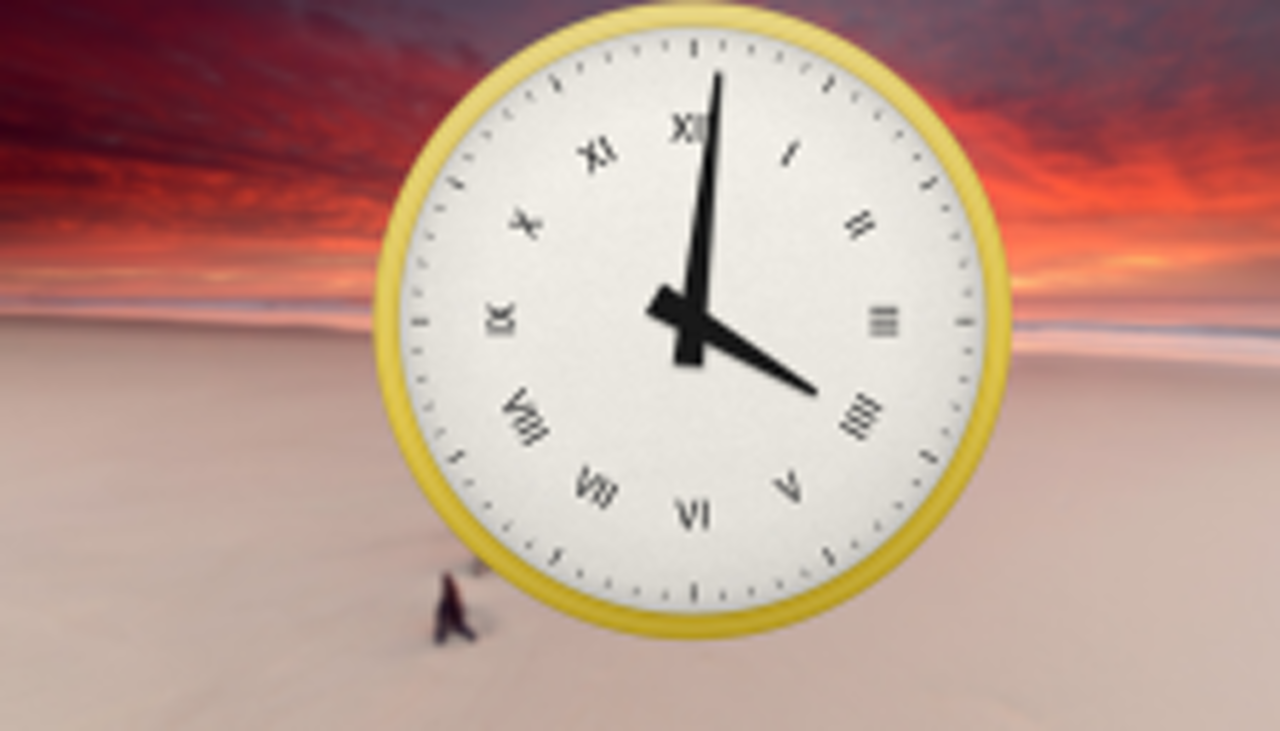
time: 4:01
